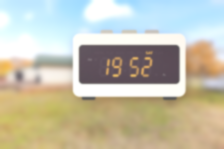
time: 19:52
